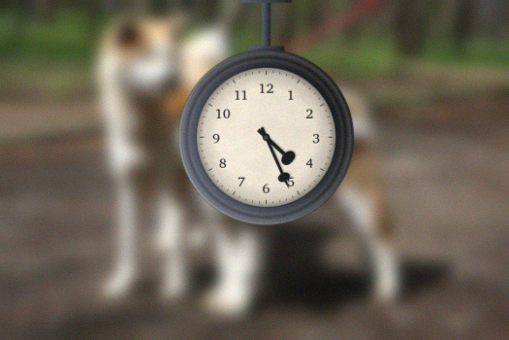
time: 4:26
